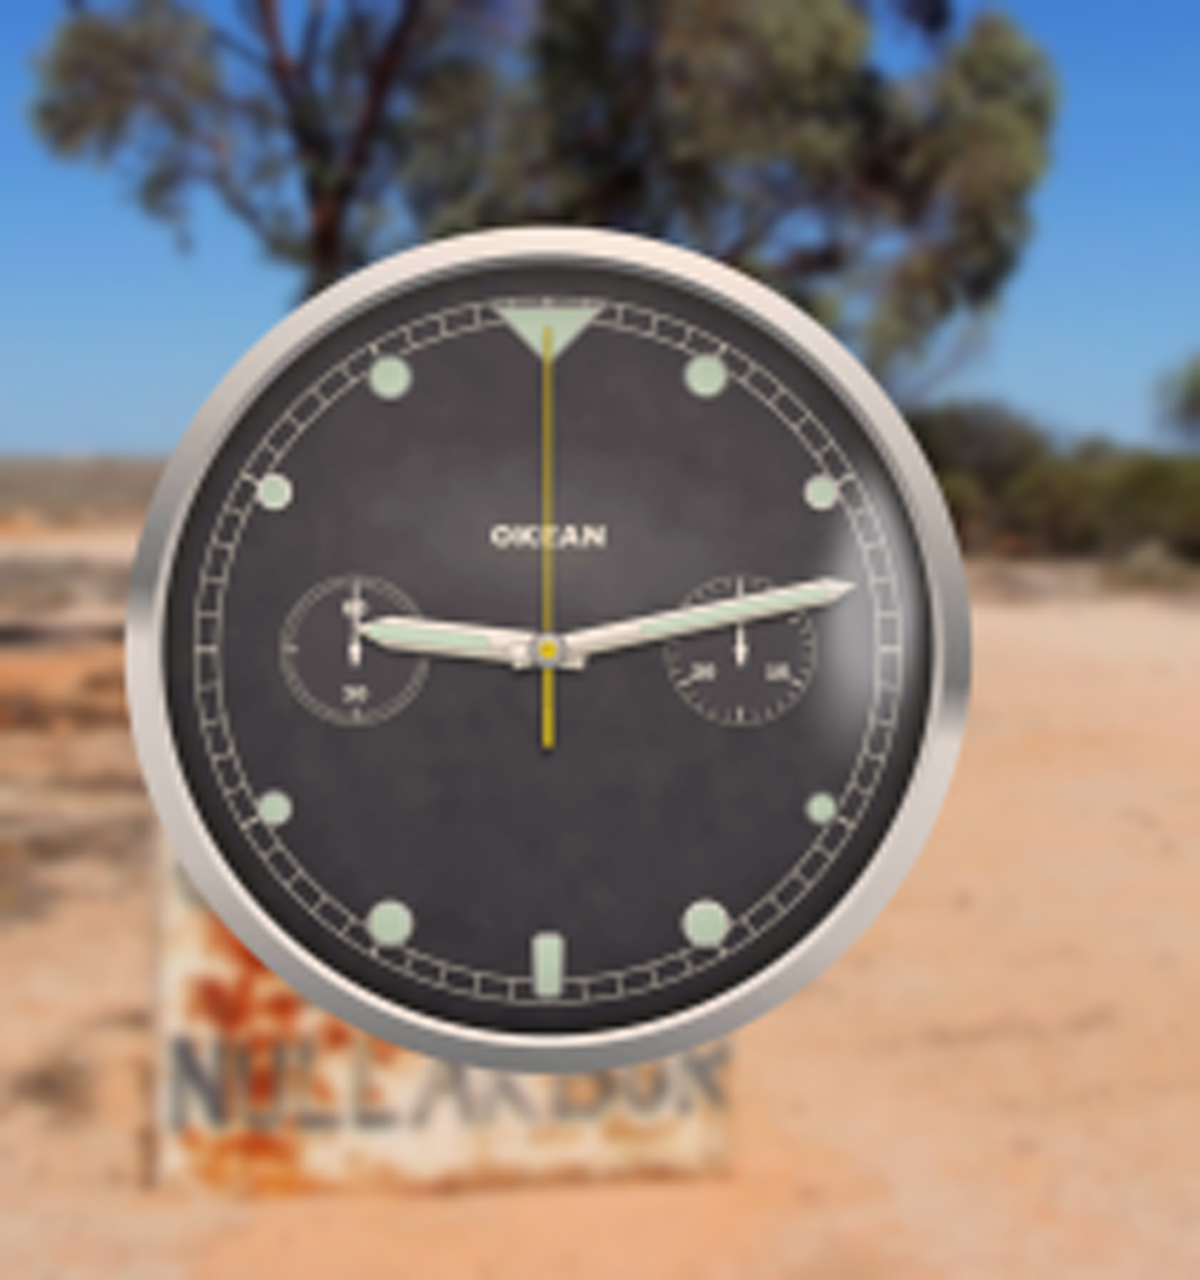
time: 9:13
